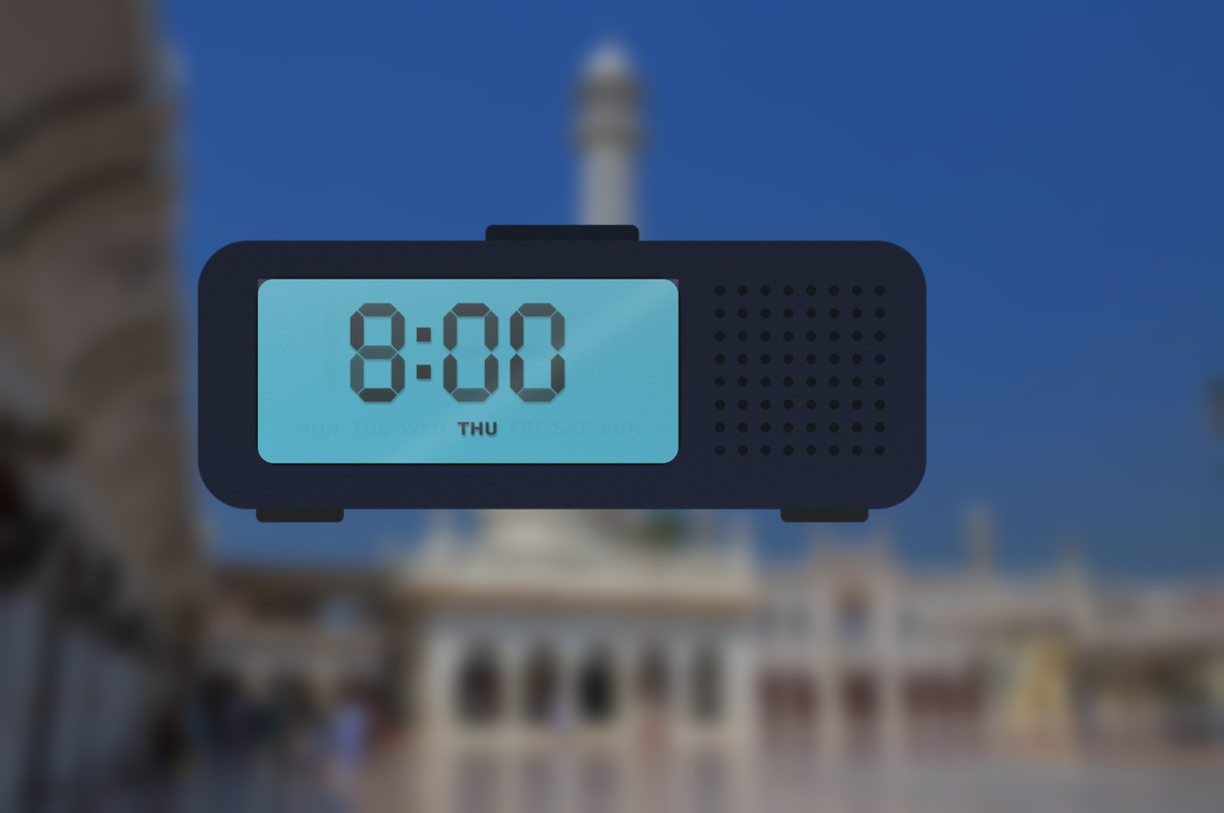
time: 8:00
